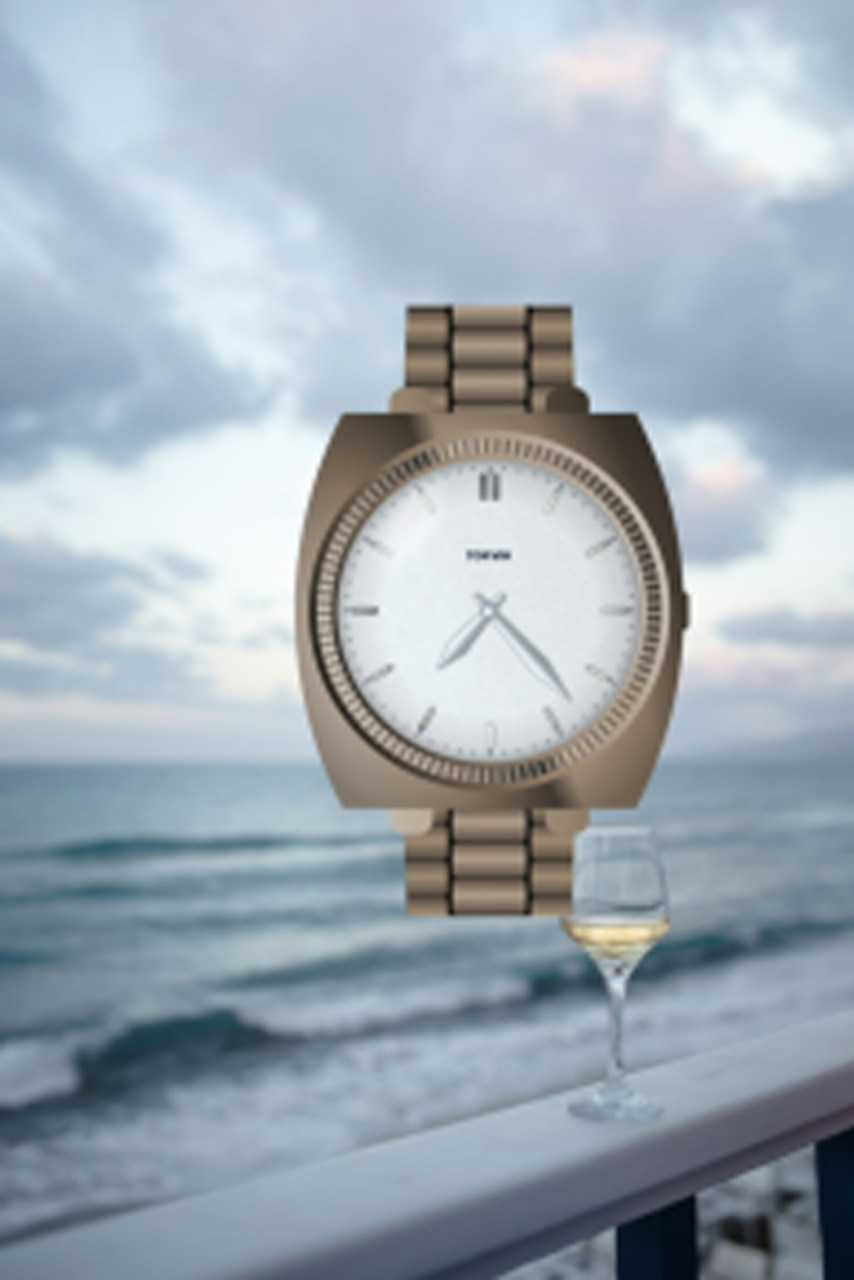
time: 7:23
